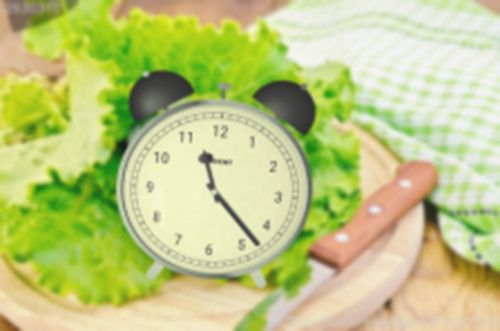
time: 11:23
